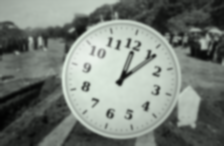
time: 12:06
